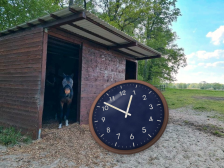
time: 12:52
